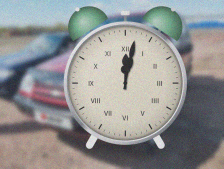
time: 12:02
